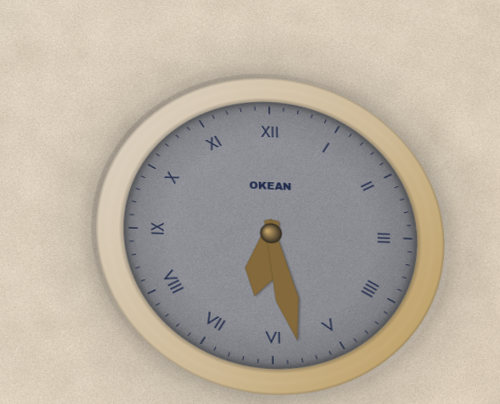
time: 6:28
